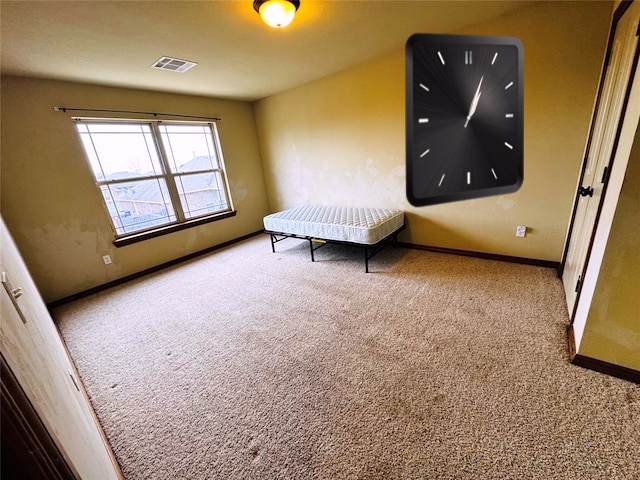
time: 1:04
